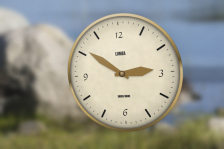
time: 2:51
